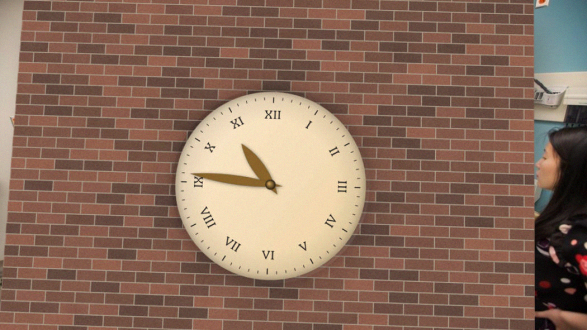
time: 10:46
